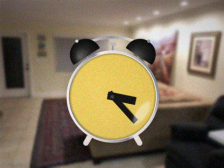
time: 3:23
